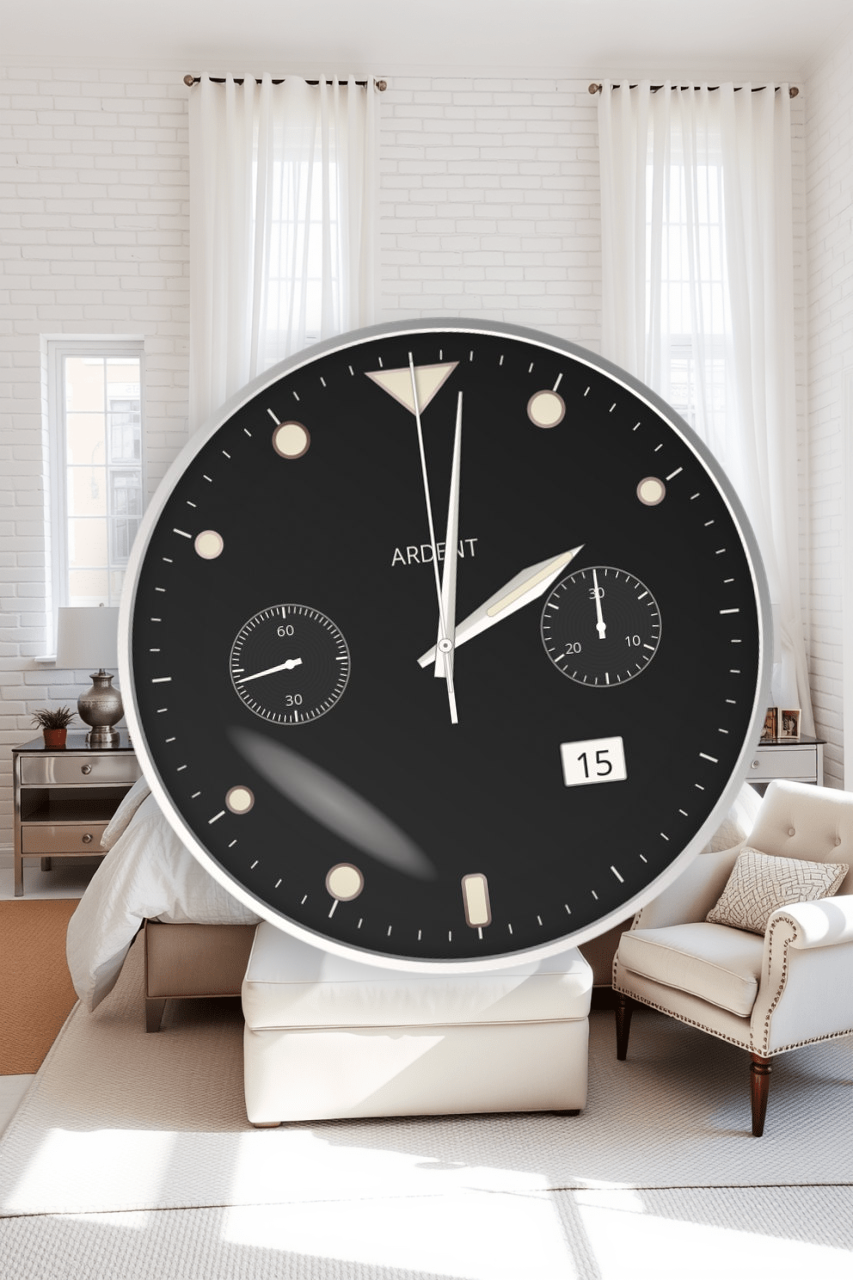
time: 2:01:43
